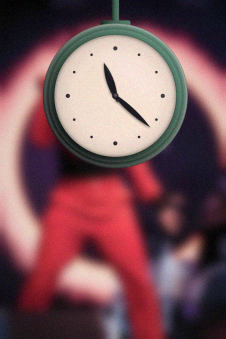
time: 11:22
